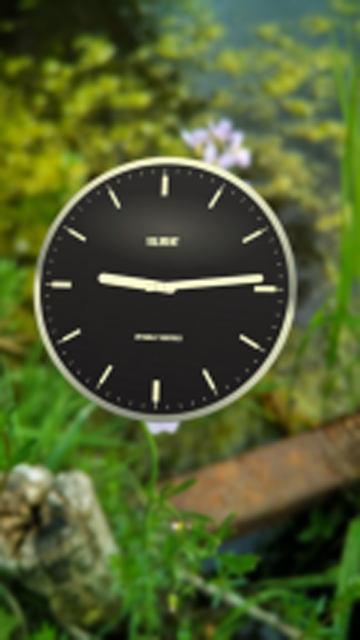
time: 9:14
